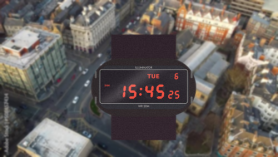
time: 15:45:25
